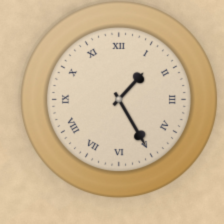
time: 1:25
